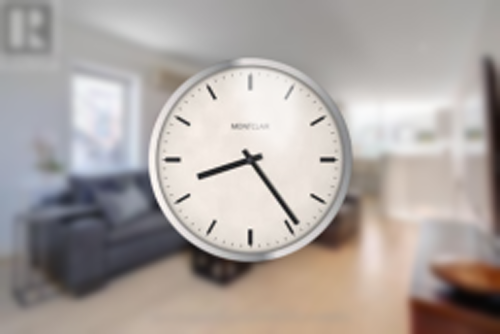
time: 8:24
